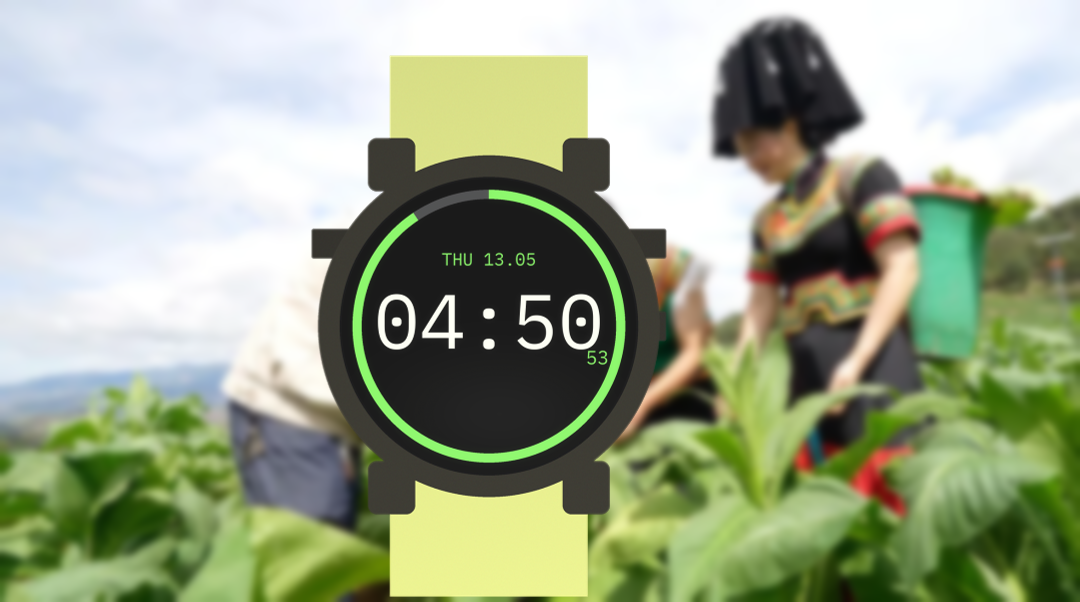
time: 4:50:53
